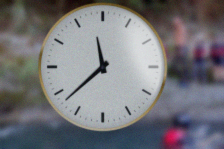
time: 11:38
